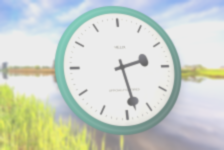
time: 2:28
